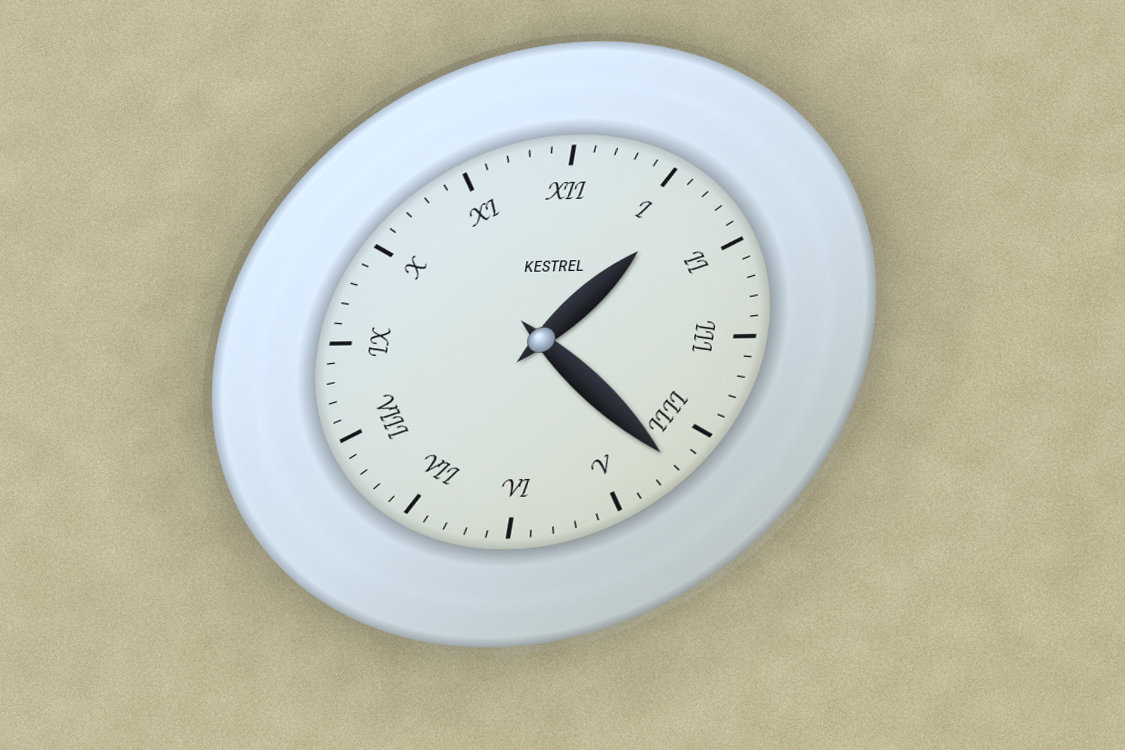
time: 1:22
